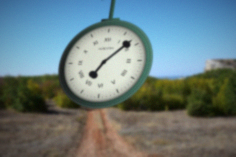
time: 7:08
